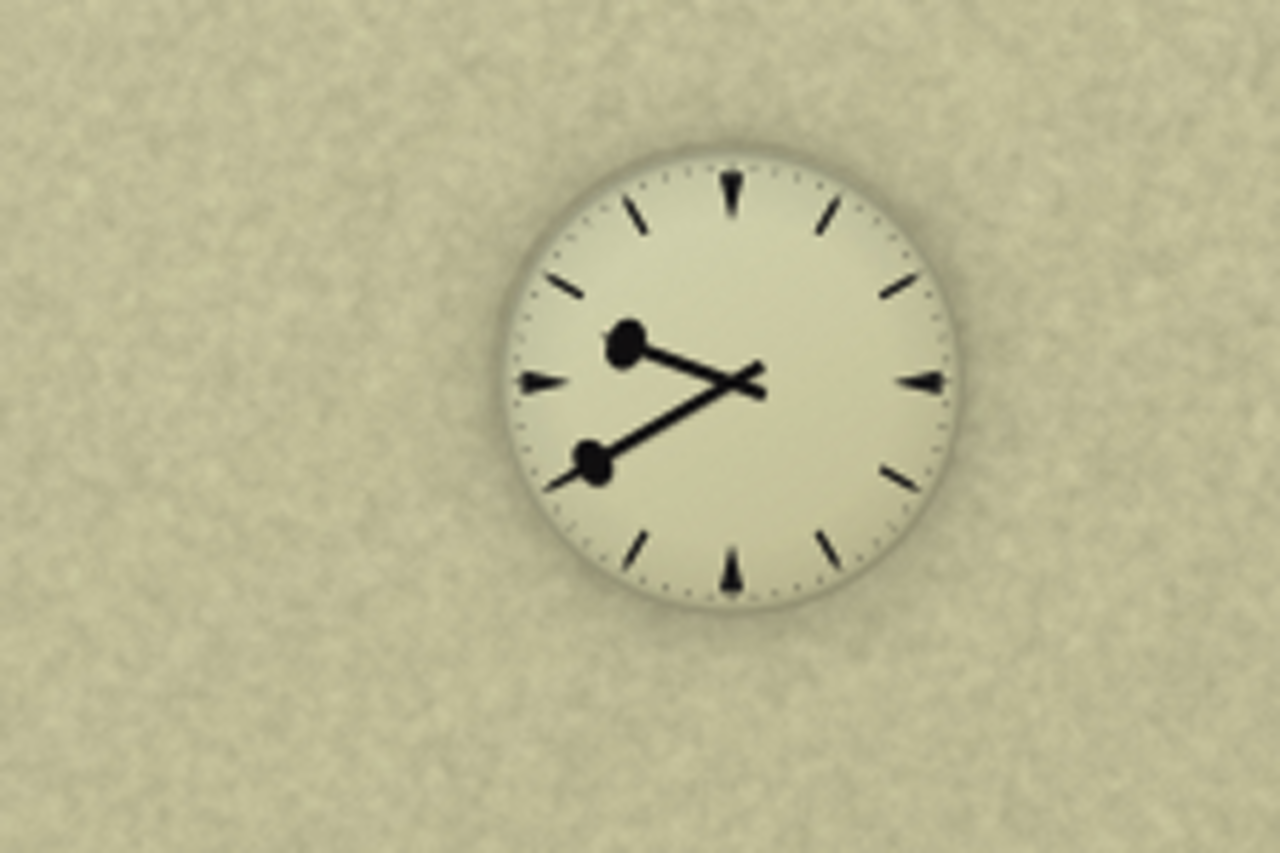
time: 9:40
